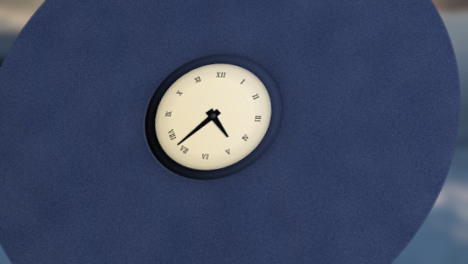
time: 4:37
